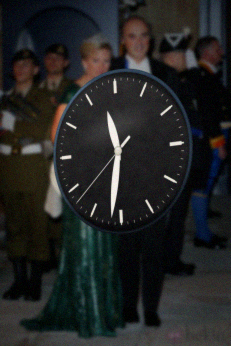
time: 11:31:38
